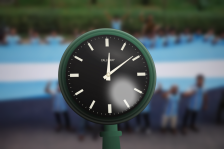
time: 12:09
